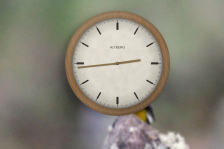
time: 2:44
